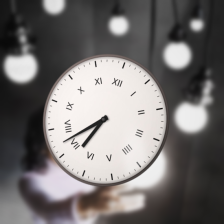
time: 6:37
